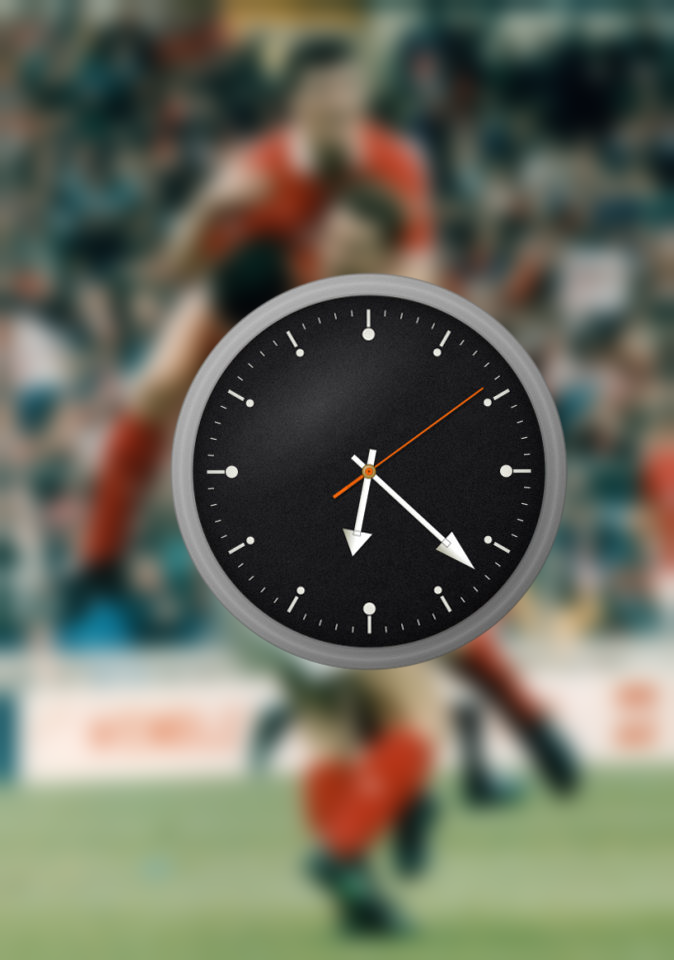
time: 6:22:09
